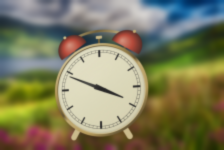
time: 3:49
